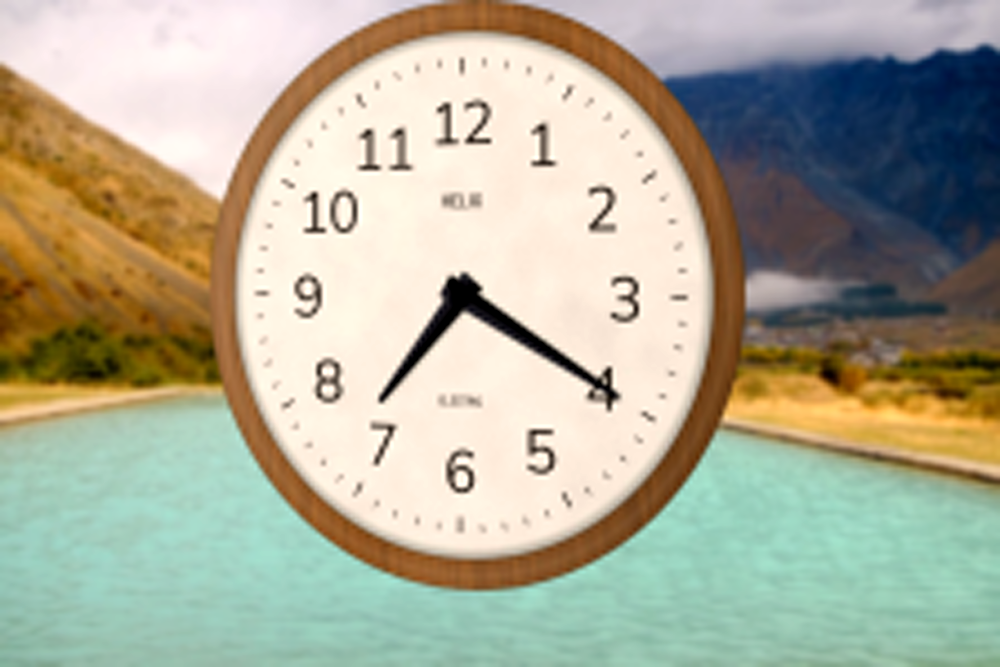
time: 7:20
